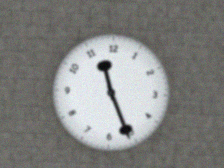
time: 11:26
